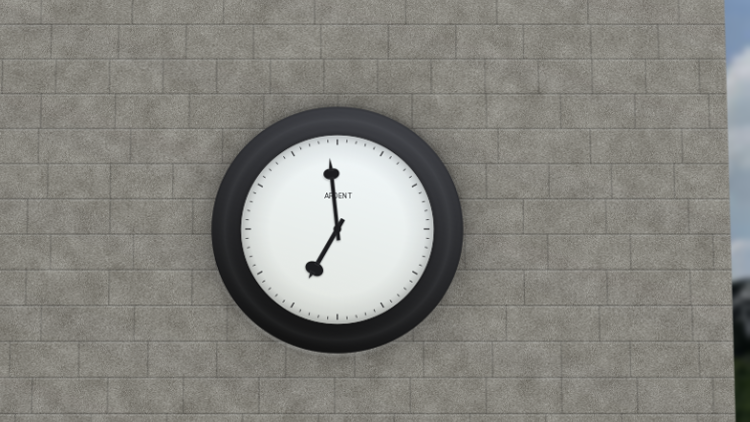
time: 6:59
